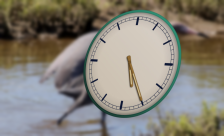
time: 5:25
